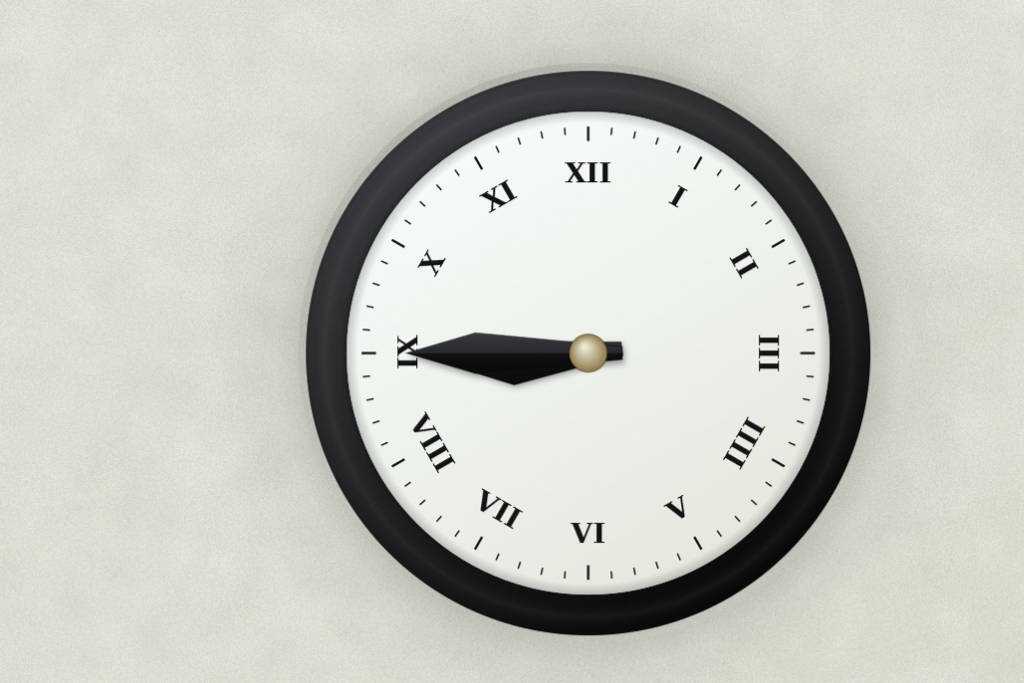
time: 8:45
